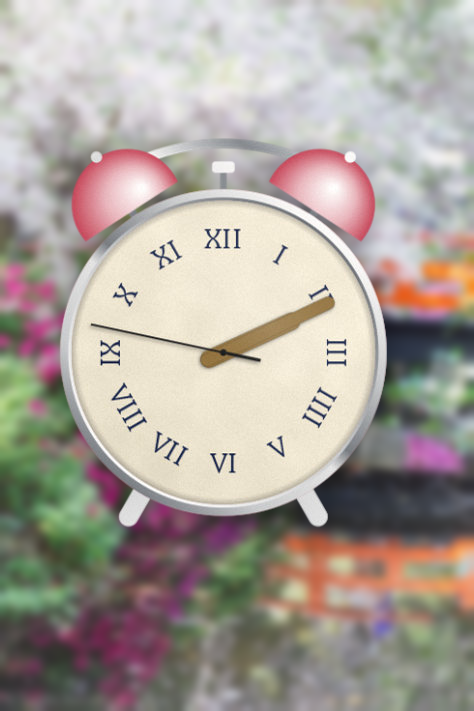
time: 2:10:47
